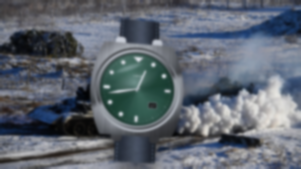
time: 12:43
